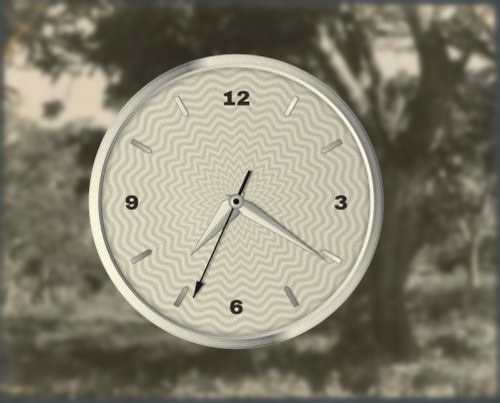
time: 7:20:34
